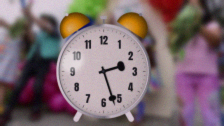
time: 2:27
